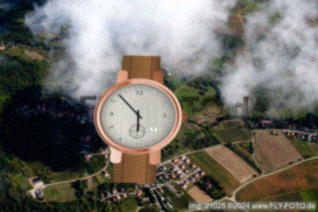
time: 5:53
